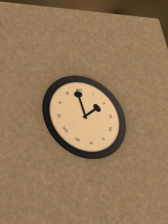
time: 1:59
